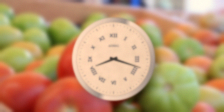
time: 8:18
